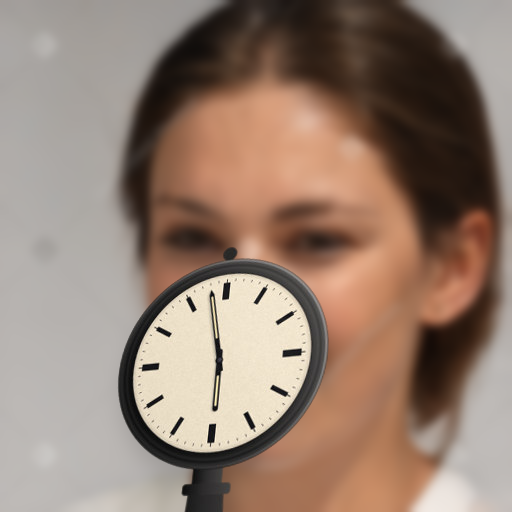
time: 5:58
